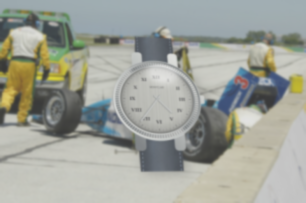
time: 4:36
